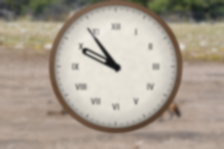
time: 9:54
